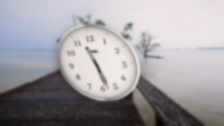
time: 11:28
